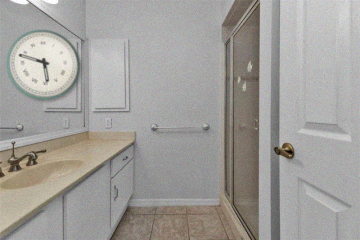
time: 5:48
